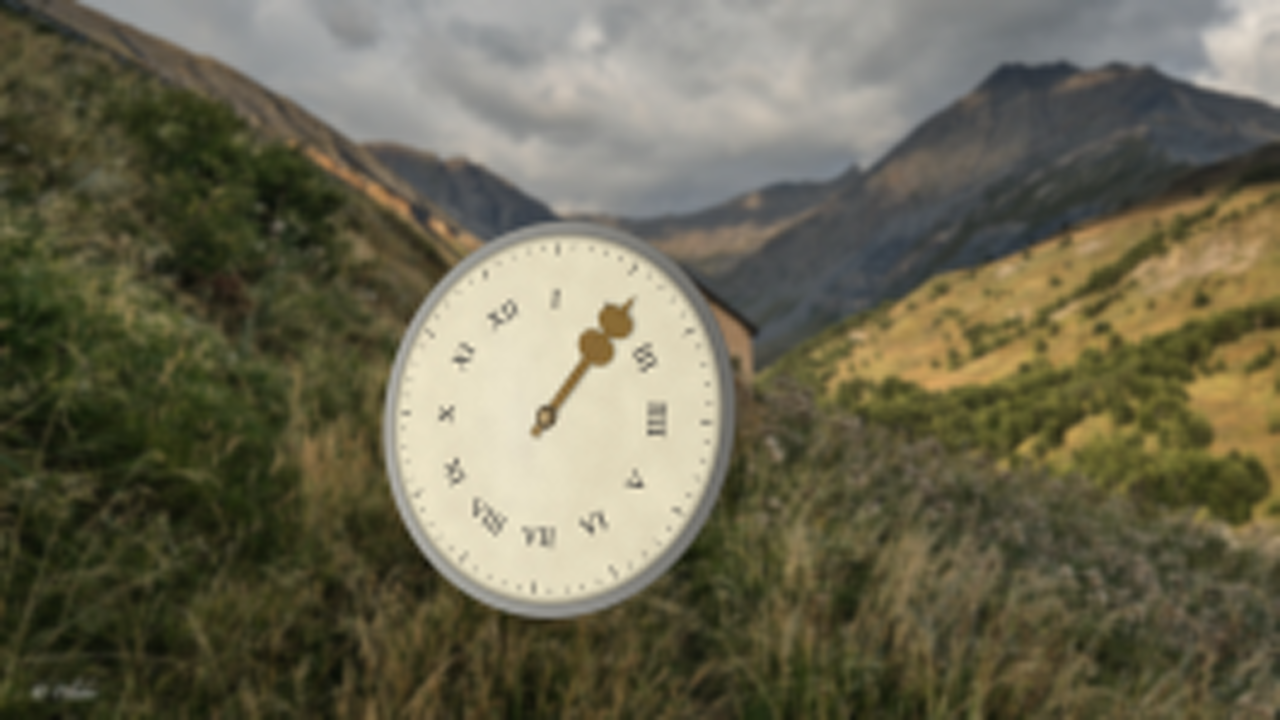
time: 2:11
